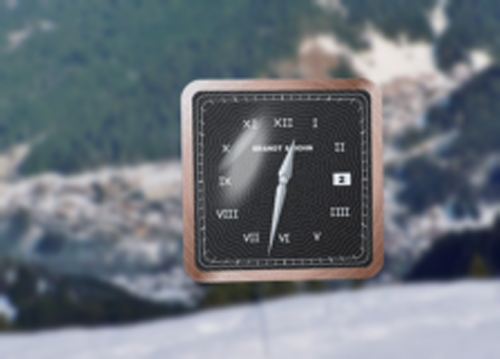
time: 12:32
